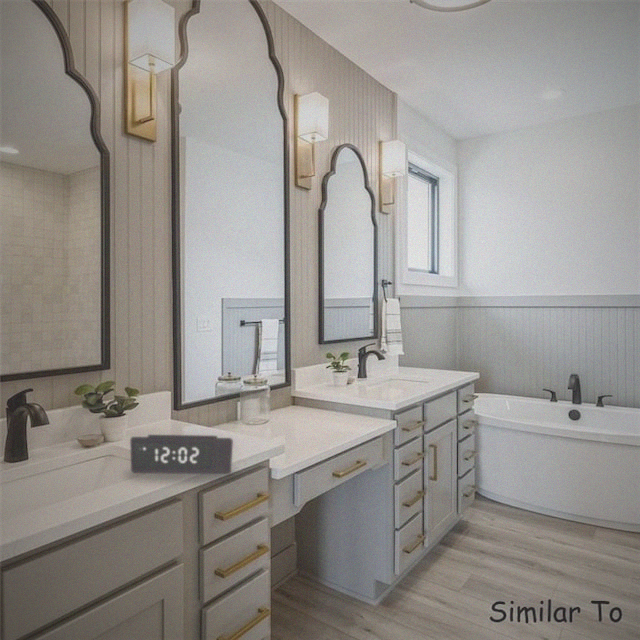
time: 12:02
